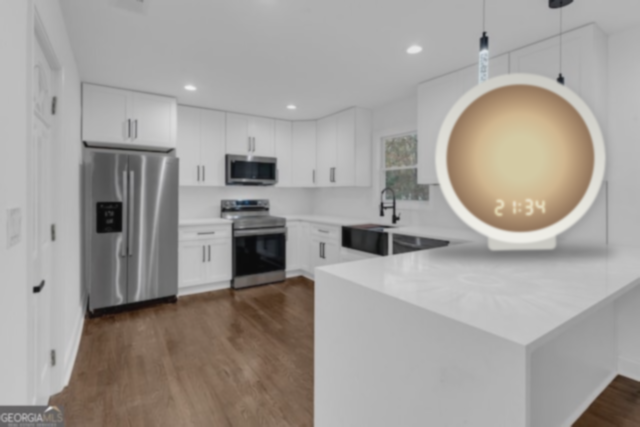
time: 21:34
